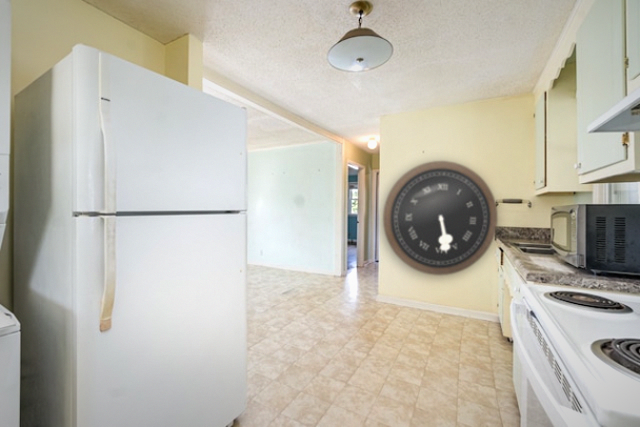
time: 5:28
